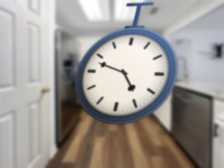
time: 4:48
